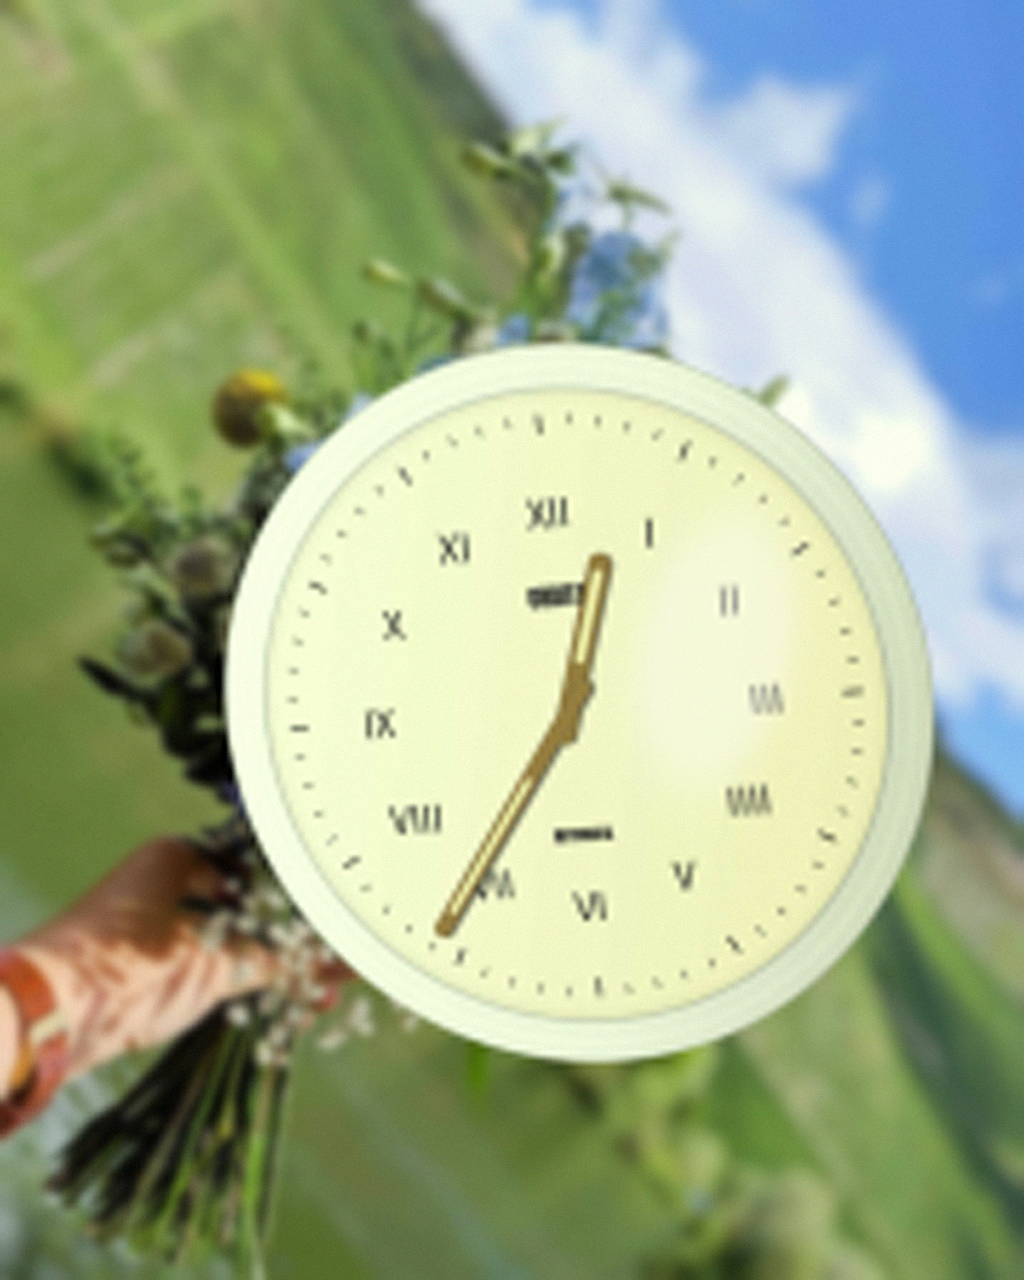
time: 12:36
